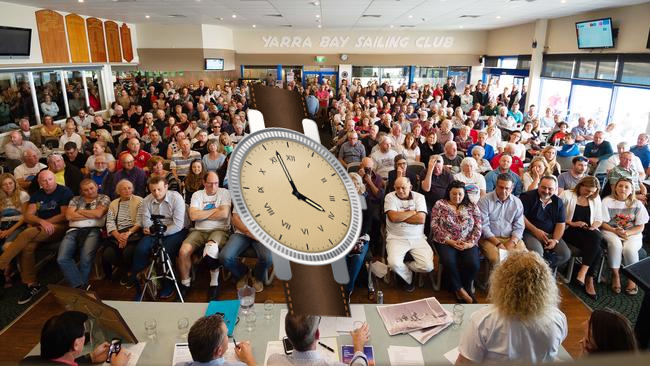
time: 3:57
